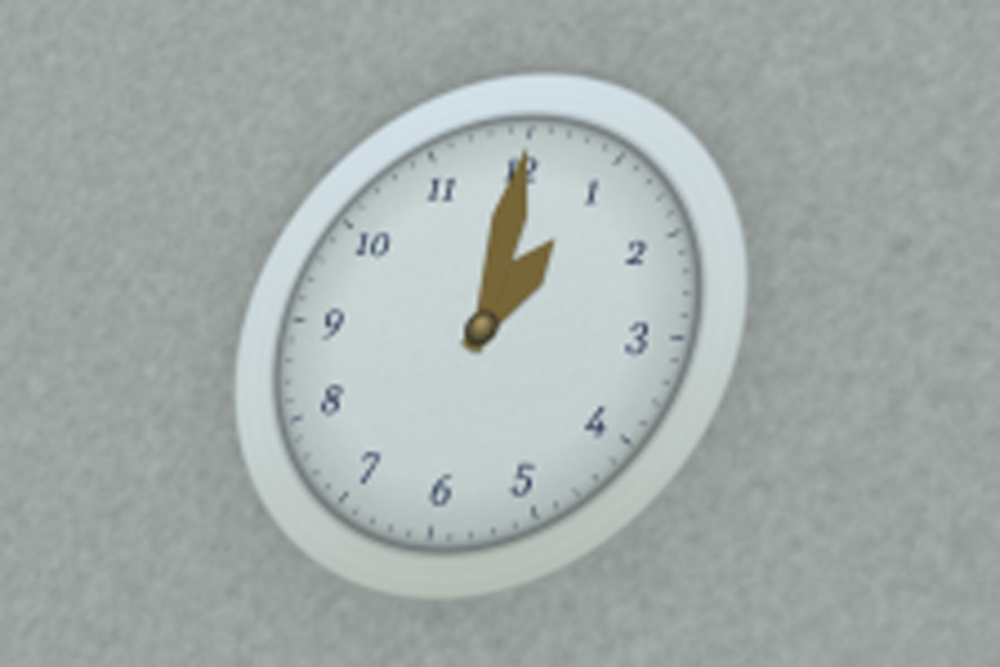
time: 1:00
